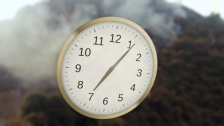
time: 7:06
